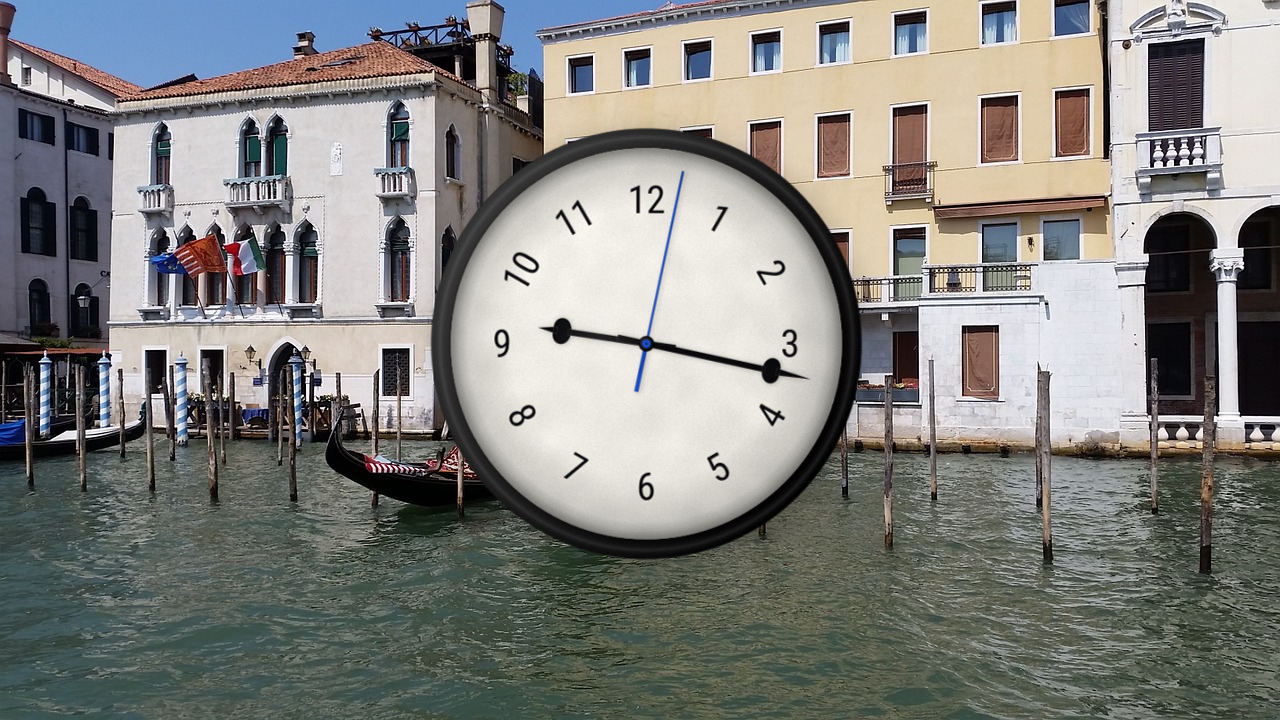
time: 9:17:02
